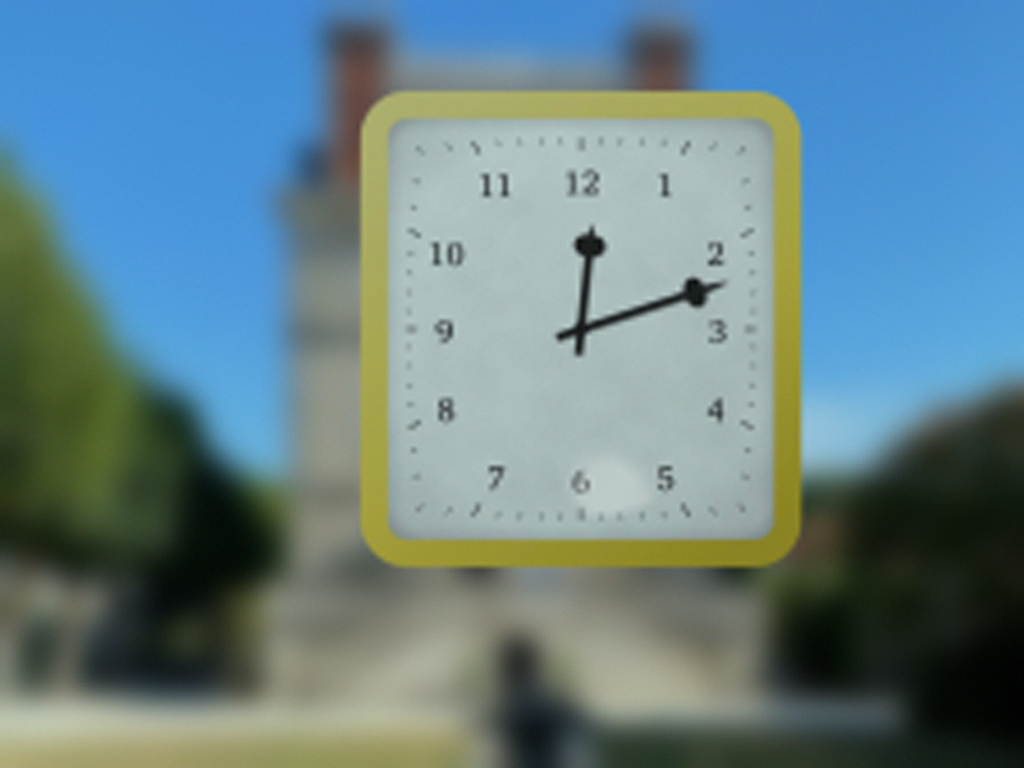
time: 12:12
